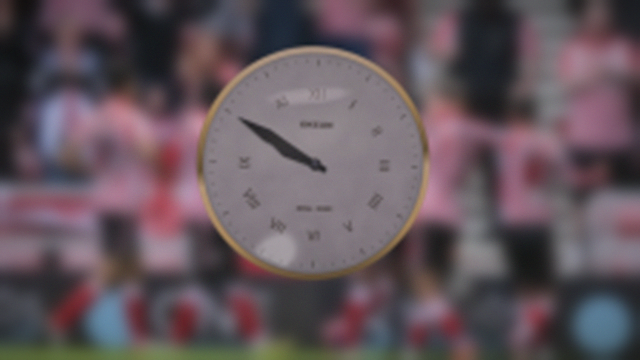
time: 9:50
